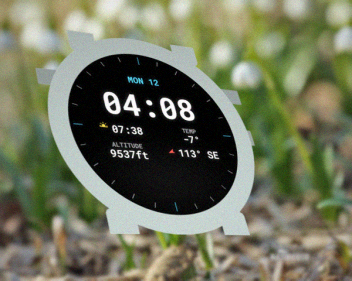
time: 4:08
